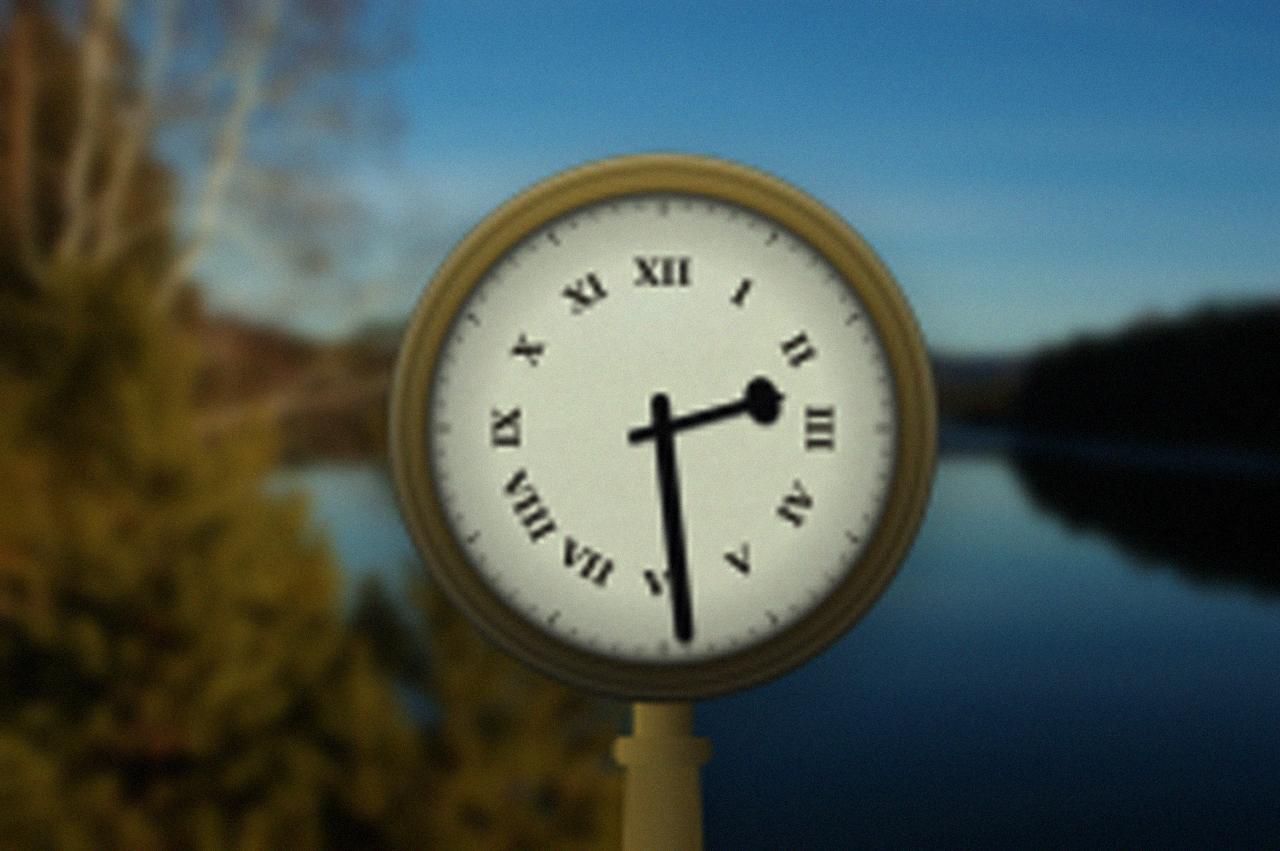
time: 2:29
